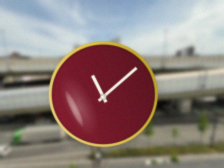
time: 11:08
